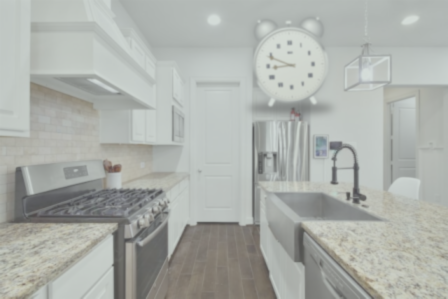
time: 8:49
